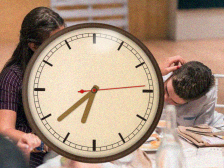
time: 6:38:14
